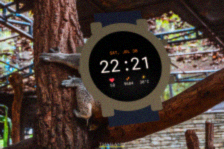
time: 22:21
